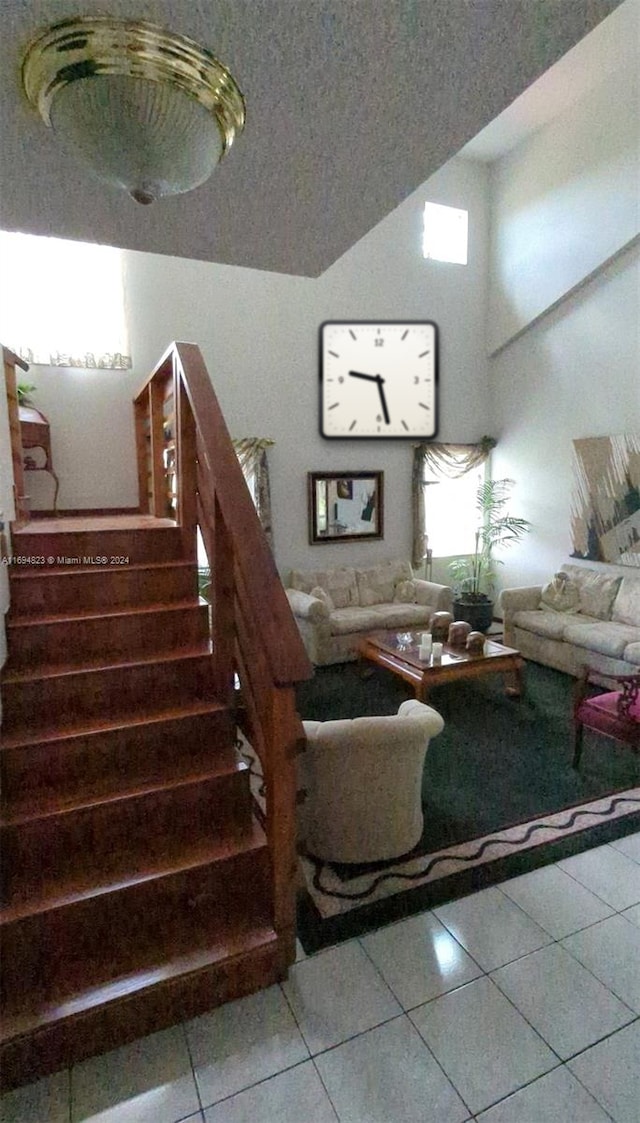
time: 9:28
